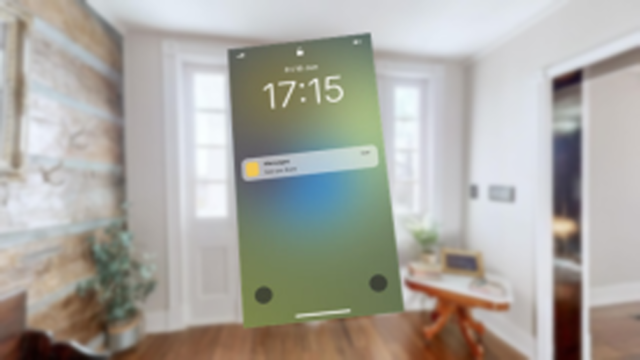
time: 17:15
